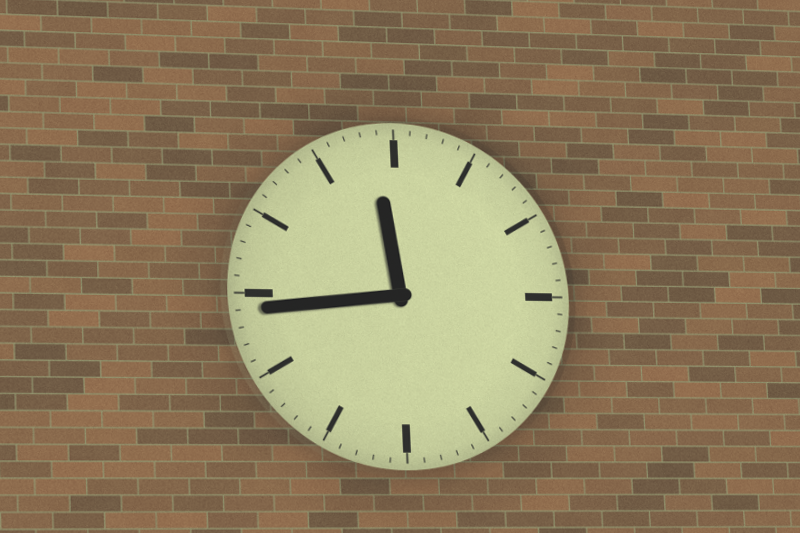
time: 11:44
